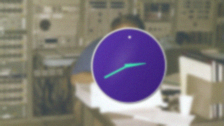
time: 2:40
